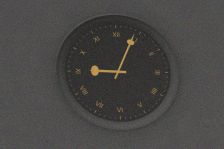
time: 9:04
